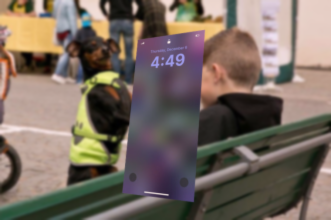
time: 4:49
